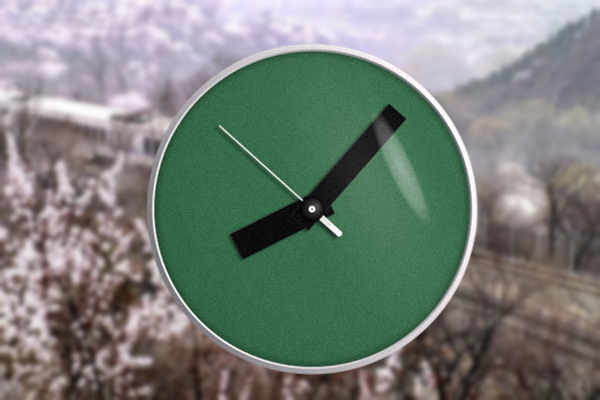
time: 8:06:52
